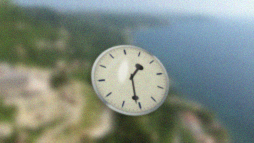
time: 1:31
